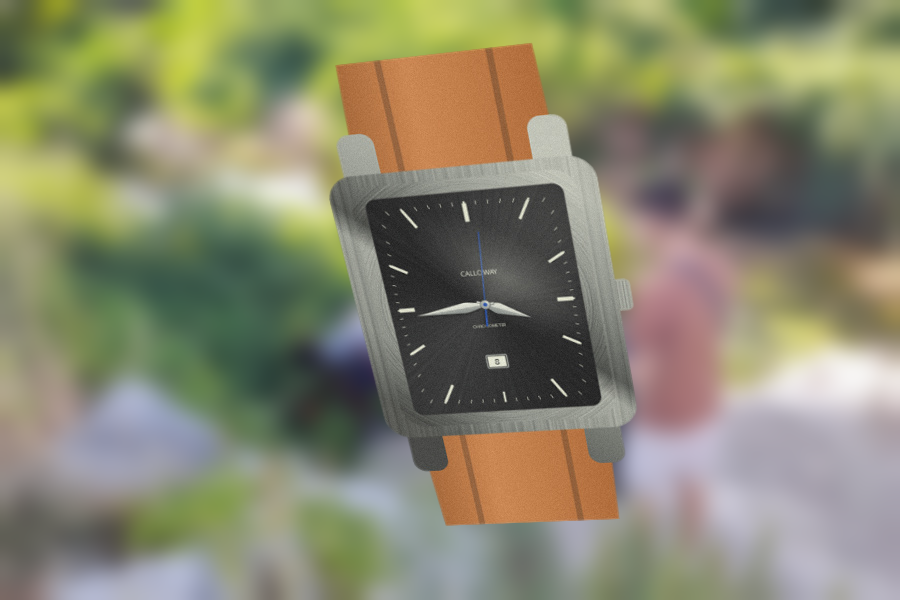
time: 3:44:01
